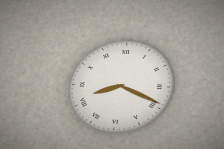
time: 8:19
